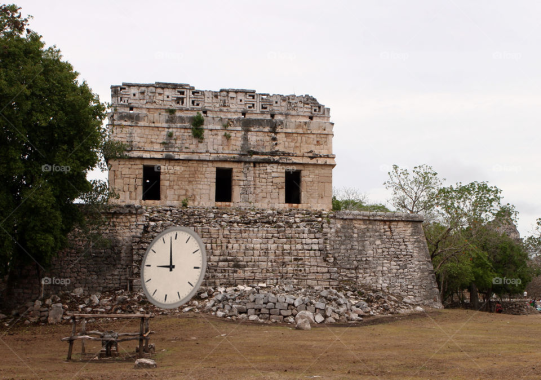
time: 8:58
